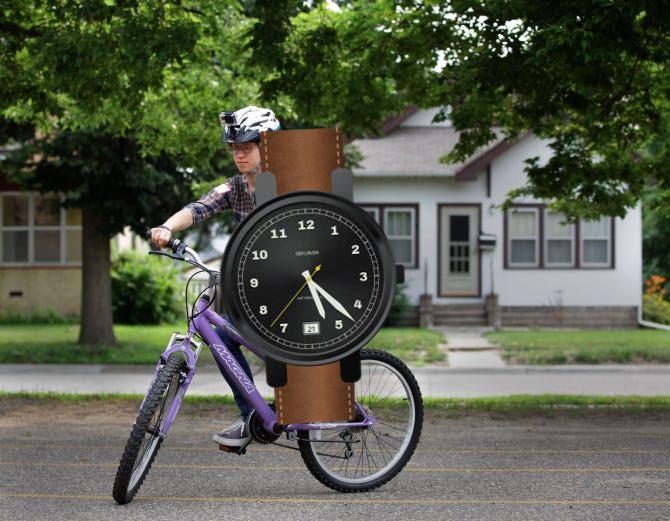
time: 5:22:37
